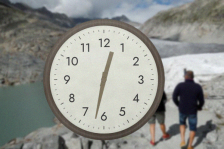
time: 12:32
